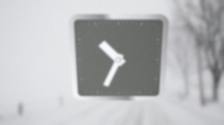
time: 10:34
